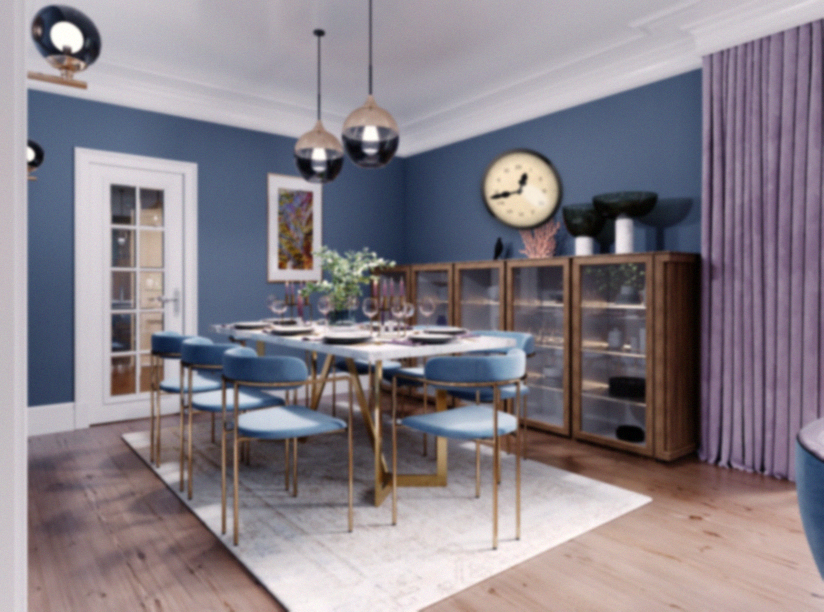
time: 12:43
